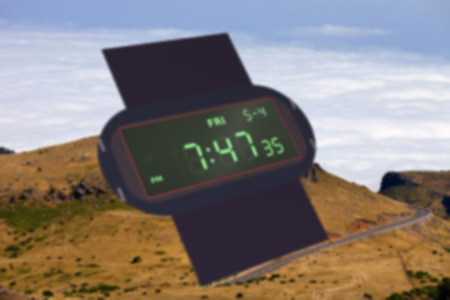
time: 7:47:35
